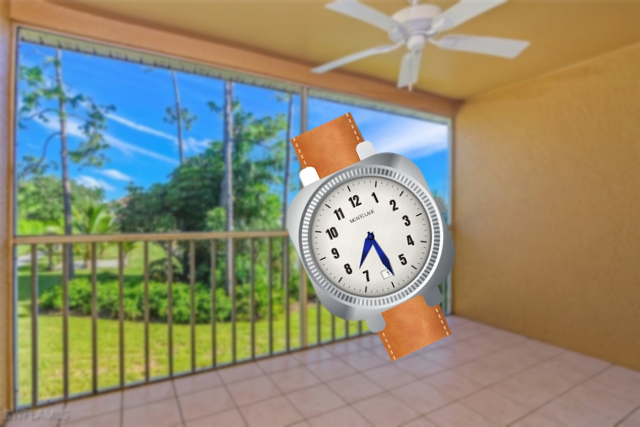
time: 7:29
